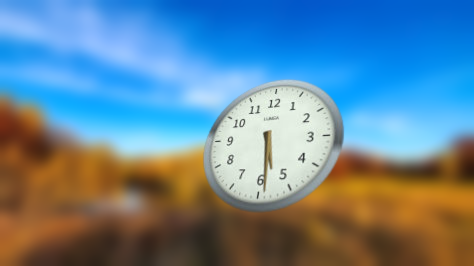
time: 5:29
